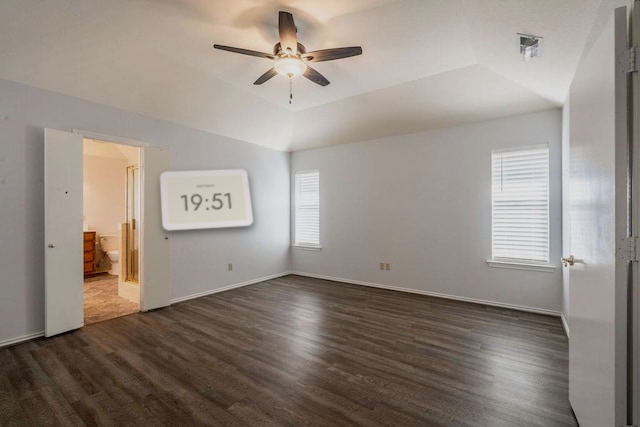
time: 19:51
